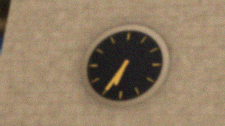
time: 6:35
